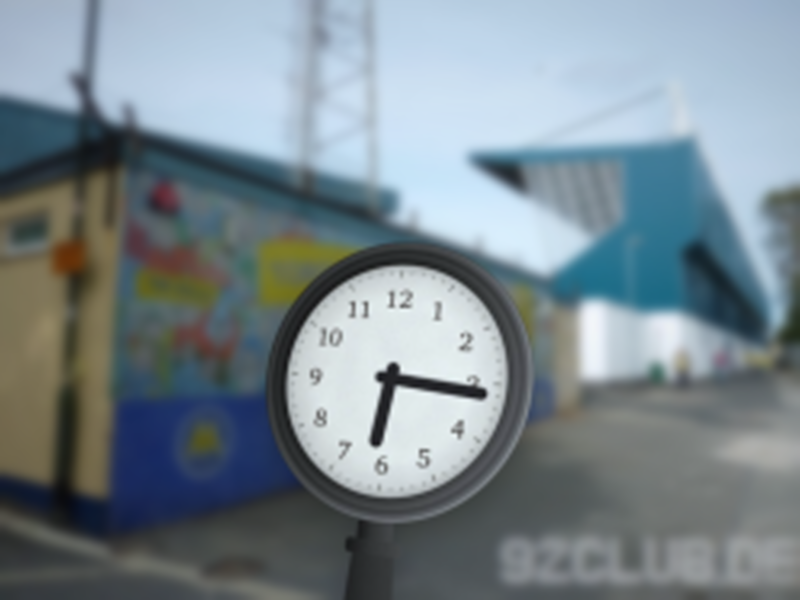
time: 6:16
